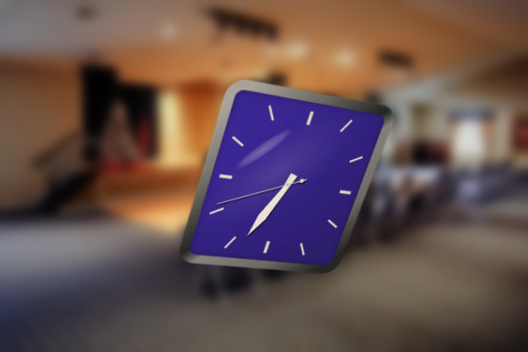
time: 6:33:41
